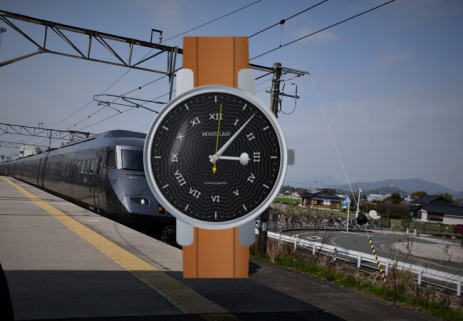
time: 3:07:01
